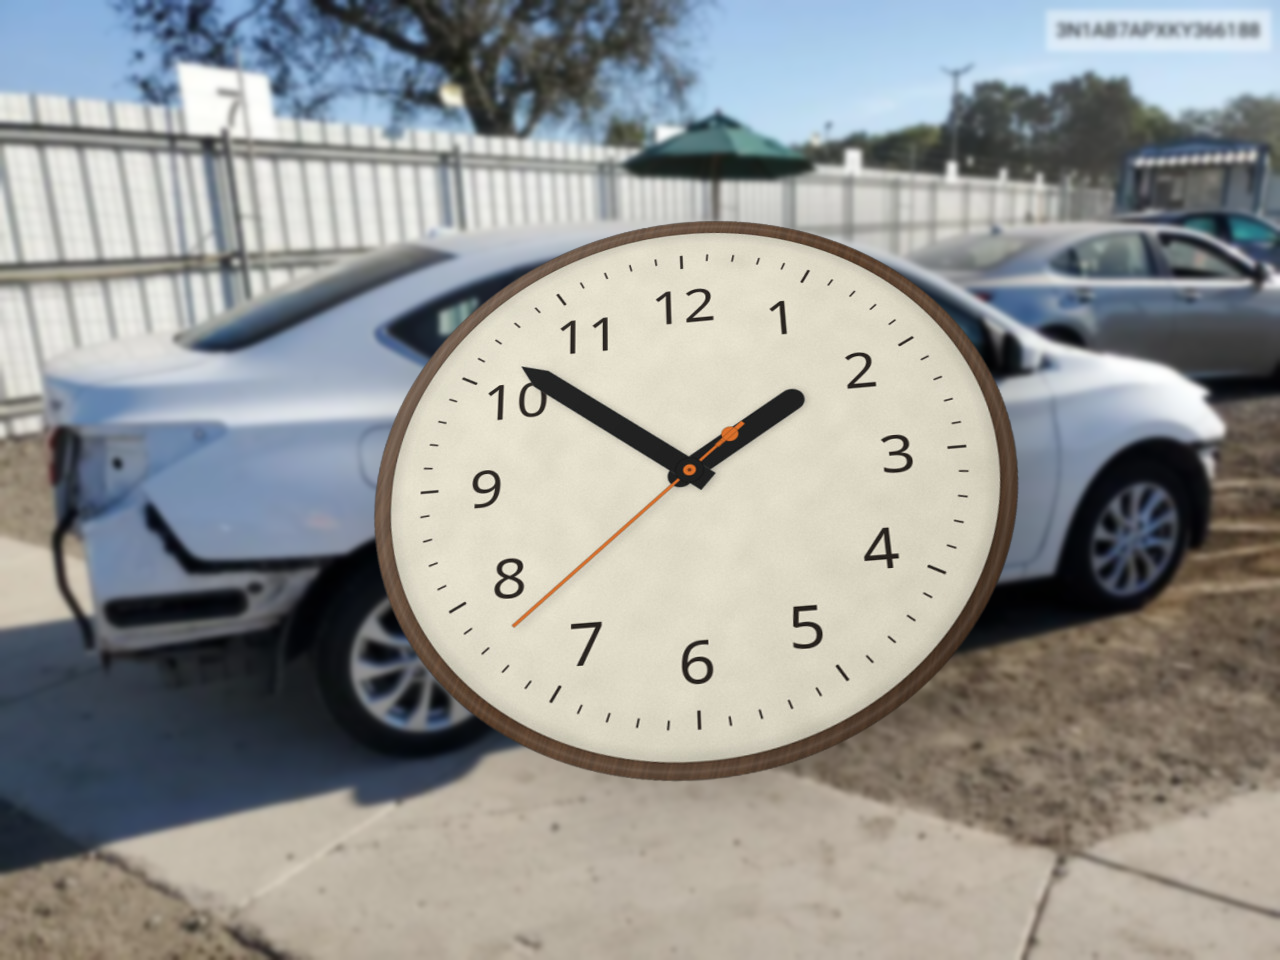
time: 1:51:38
